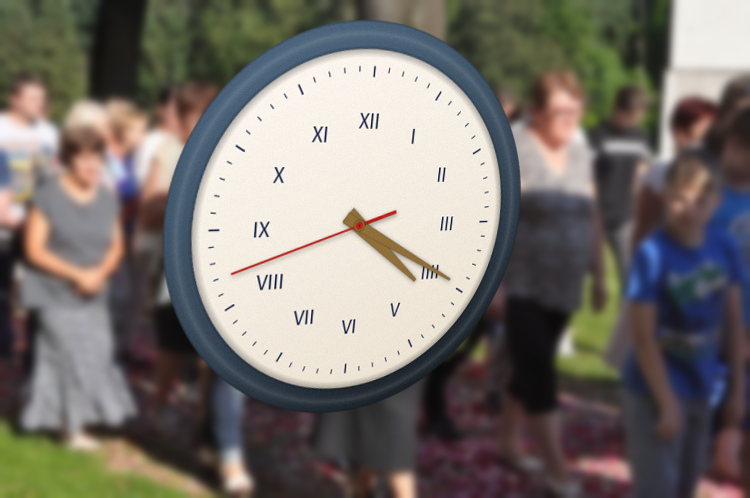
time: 4:19:42
